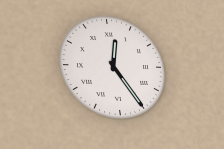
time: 12:25
